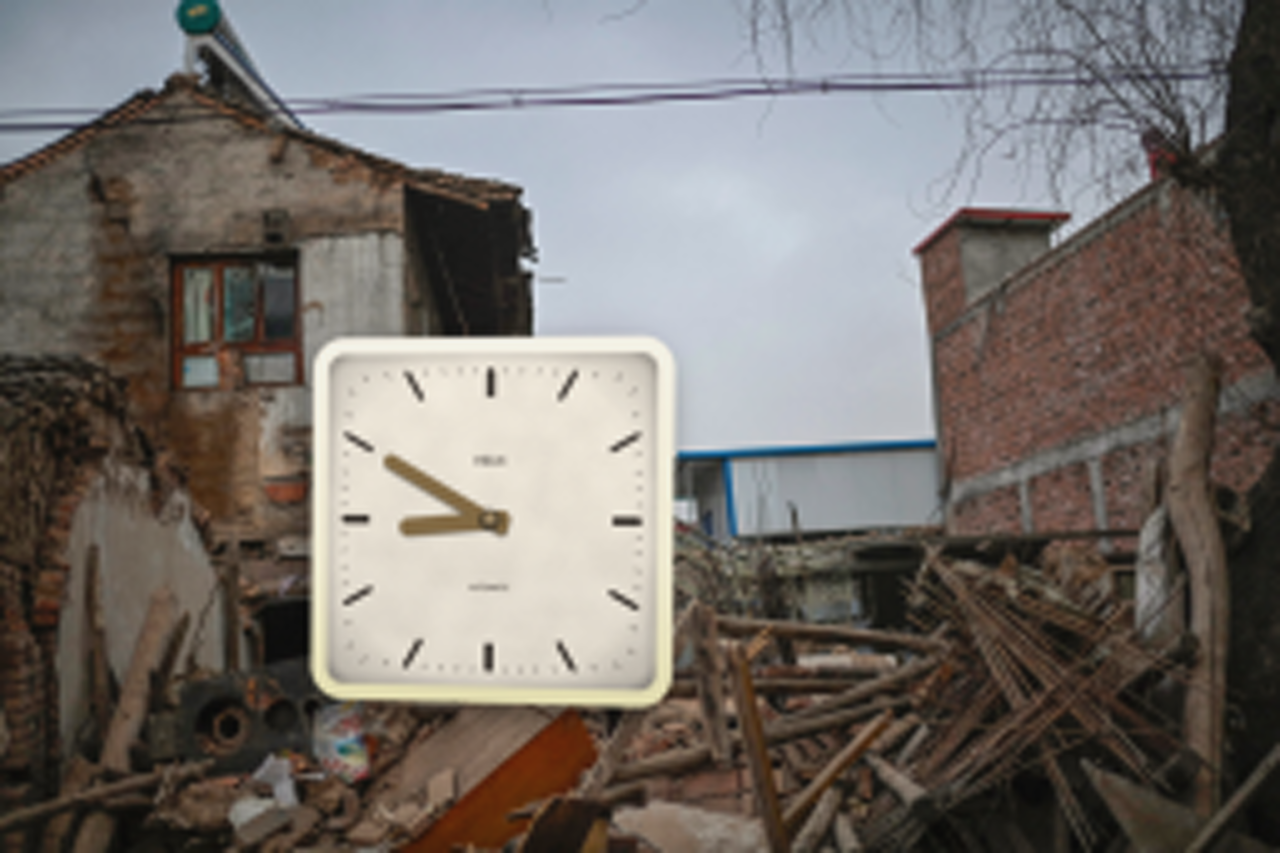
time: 8:50
